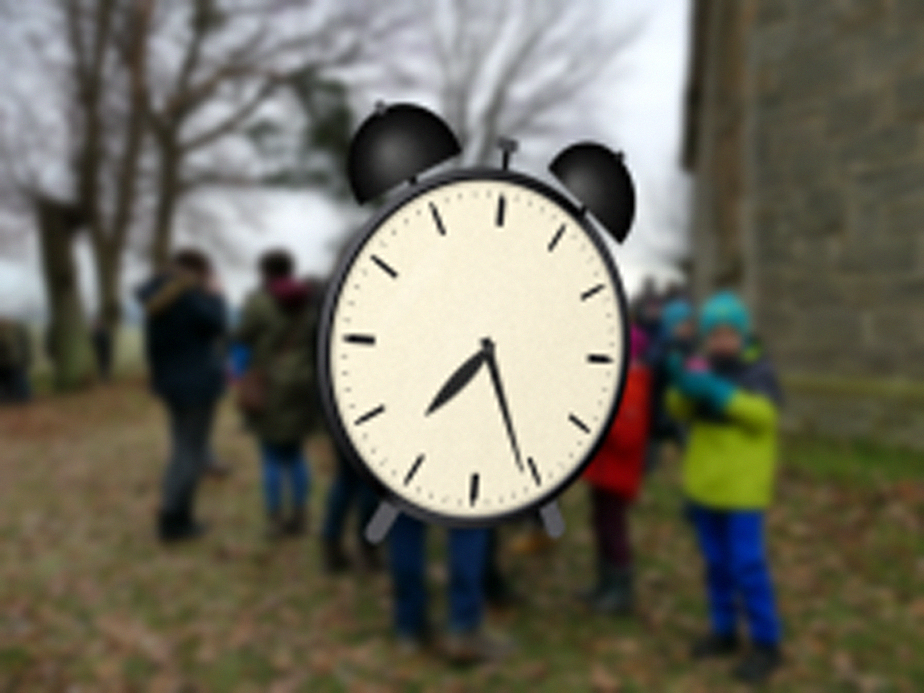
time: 7:26
